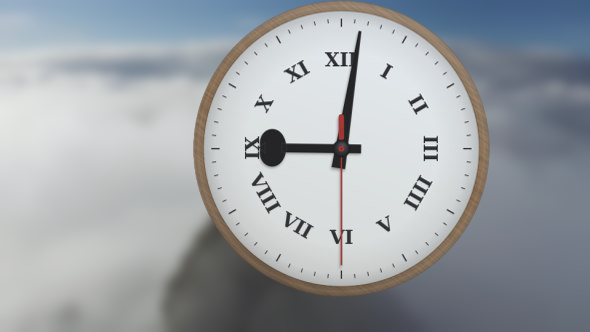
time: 9:01:30
